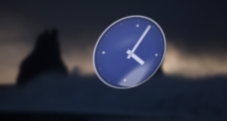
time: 4:04
